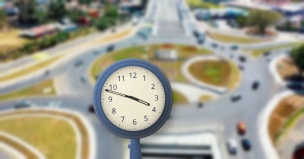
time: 3:48
